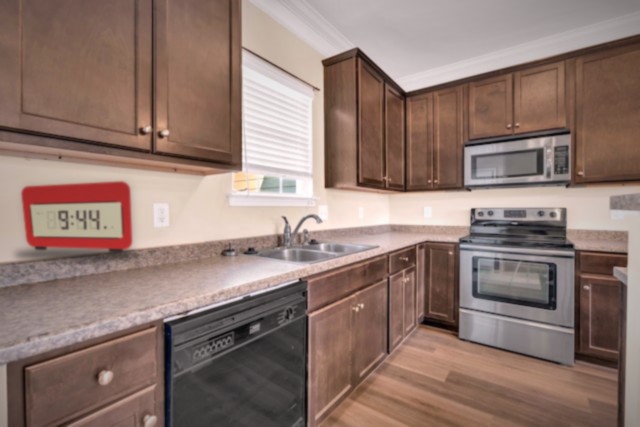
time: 9:44
